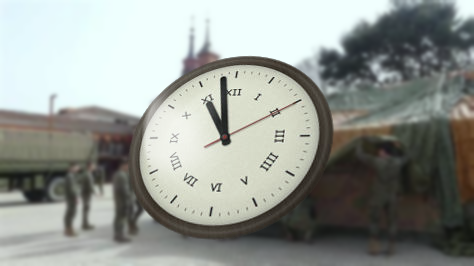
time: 10:58:10
